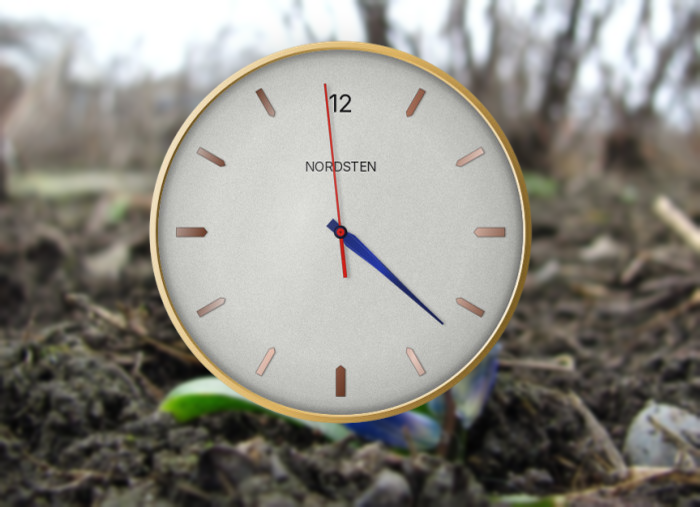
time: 4:21:59
